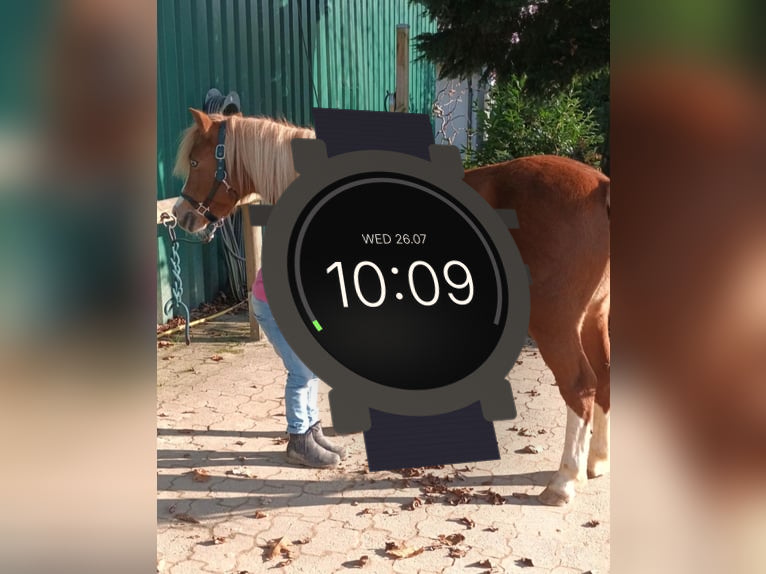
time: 10:09
